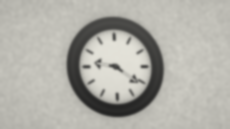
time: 9:21
